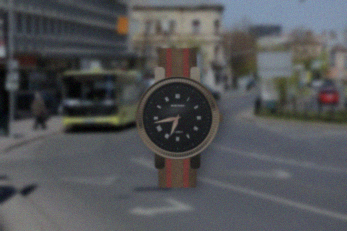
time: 6:43
